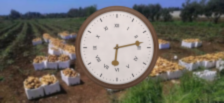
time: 6:13
